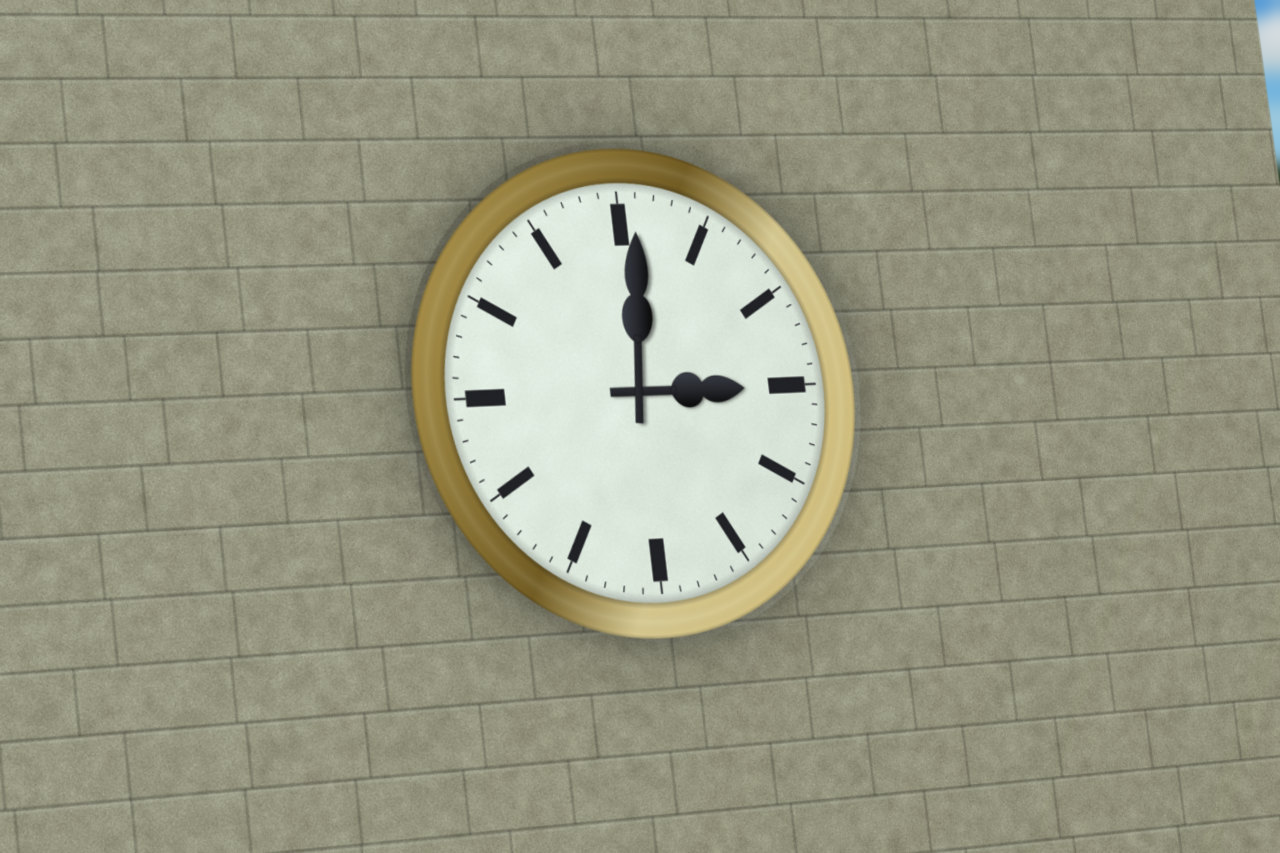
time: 3:01
